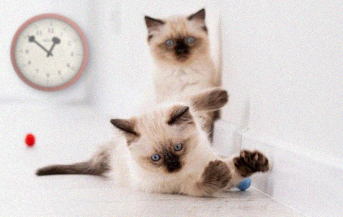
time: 12:51
